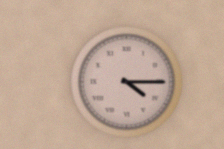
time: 4:15
